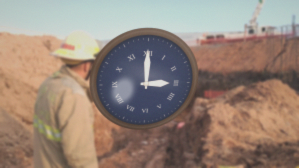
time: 3:00
